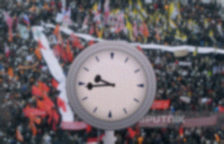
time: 9:44
